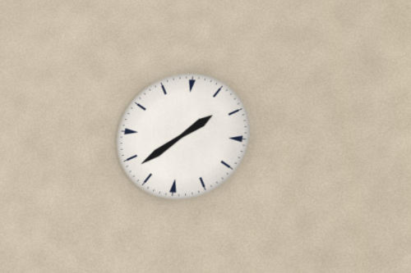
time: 1:38
